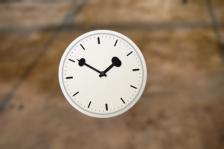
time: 1:51
